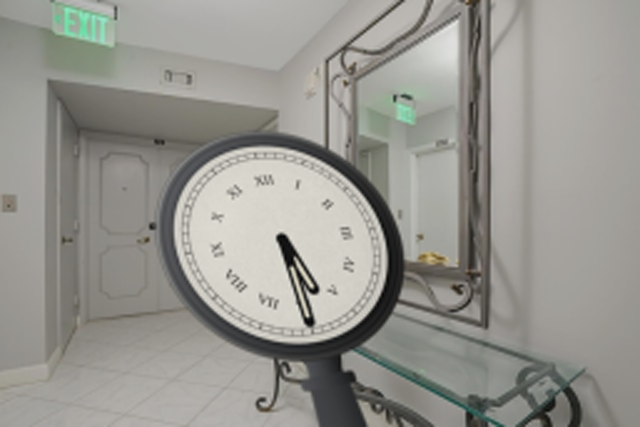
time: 5:30
